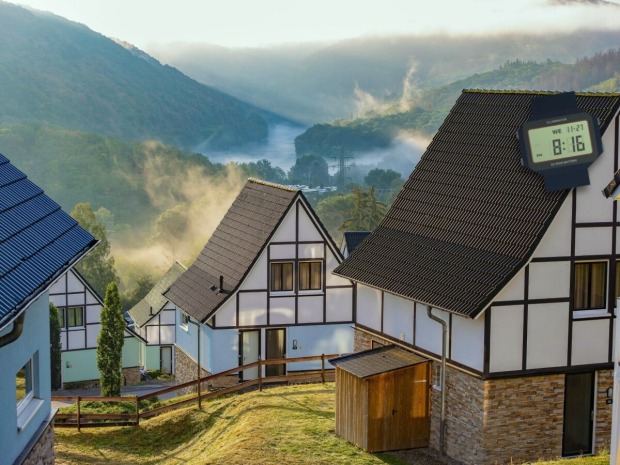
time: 8:16
